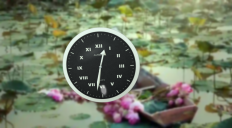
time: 12:32
